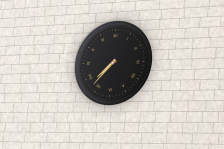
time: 7:37
